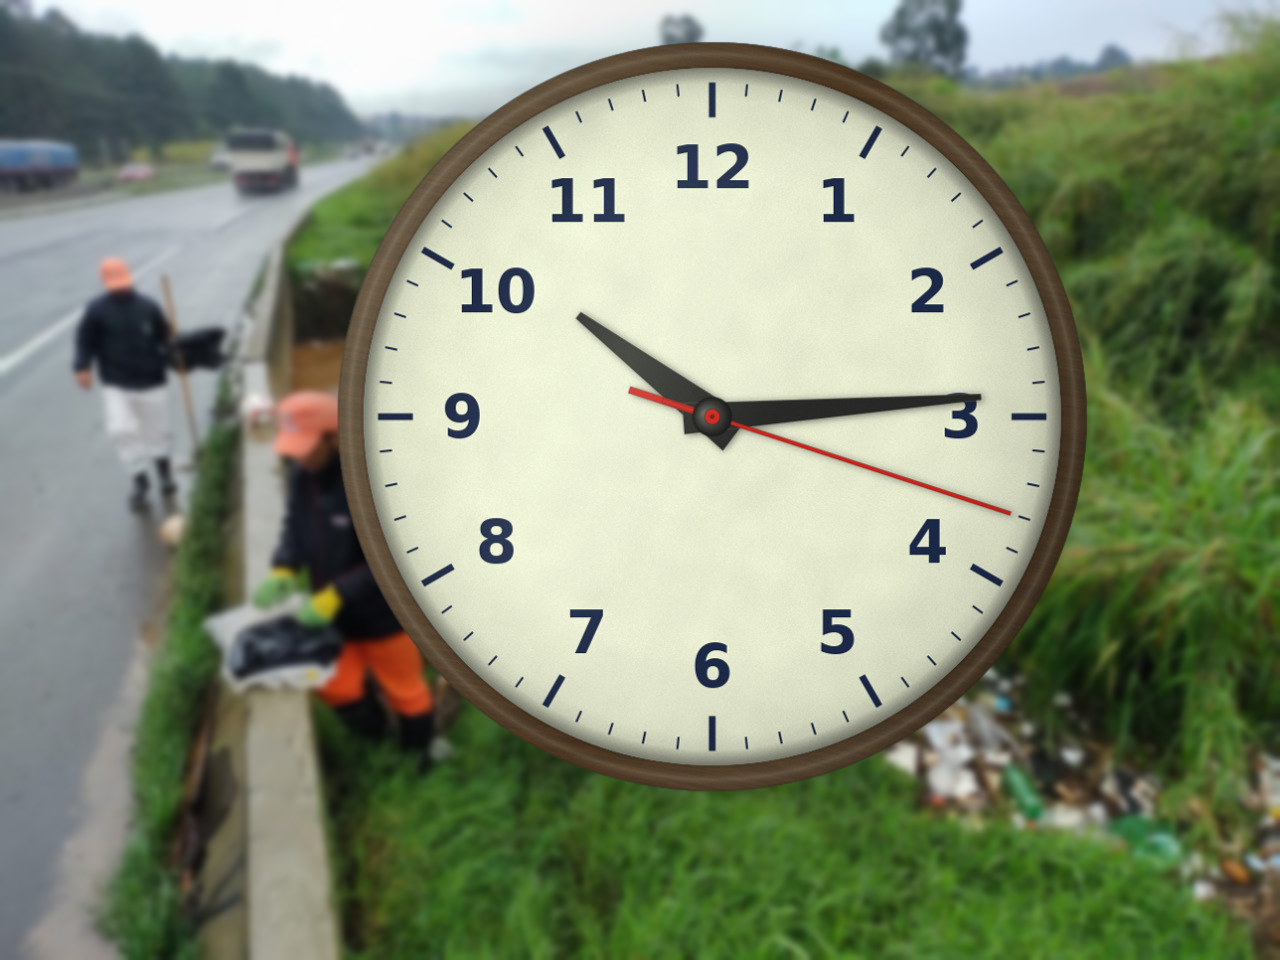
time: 10:14:18
